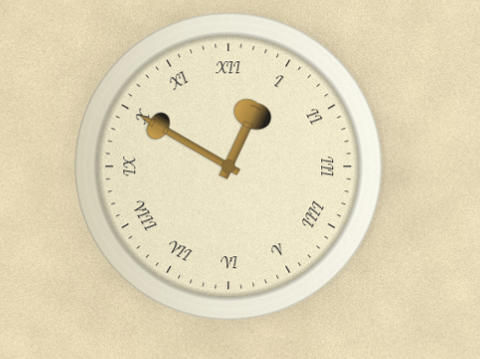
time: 12:50
